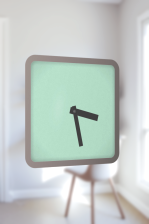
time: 3:28
